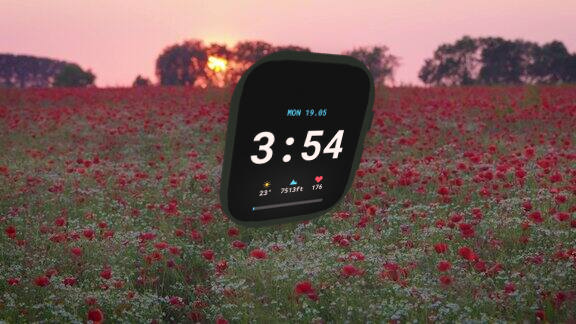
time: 3:54
